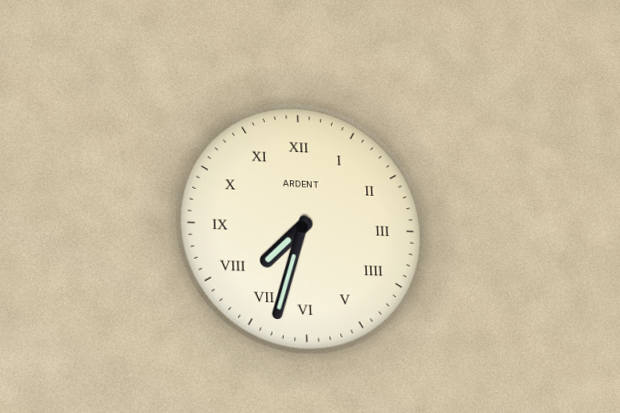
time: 7:33
